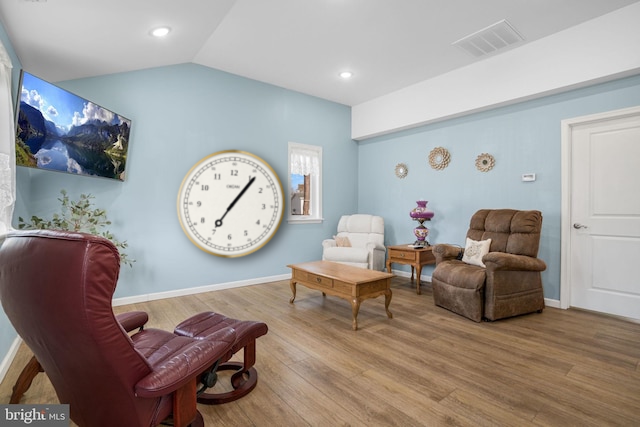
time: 7:06
